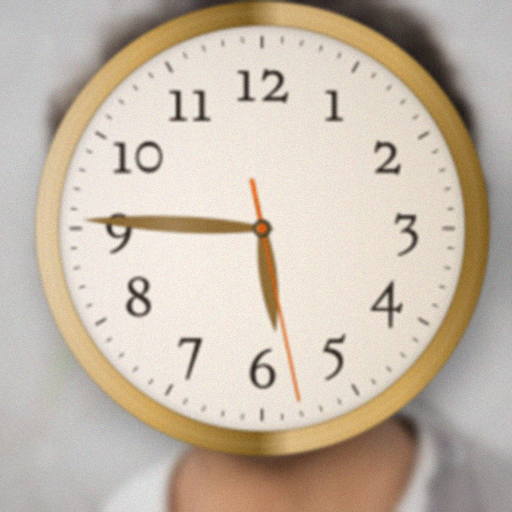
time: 5:45:28
